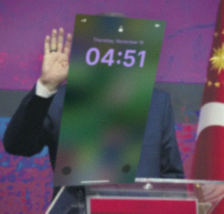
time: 4:51
